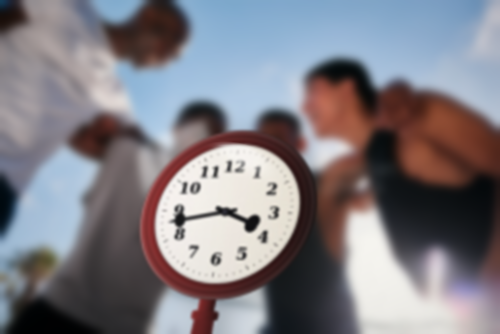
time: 3:43
